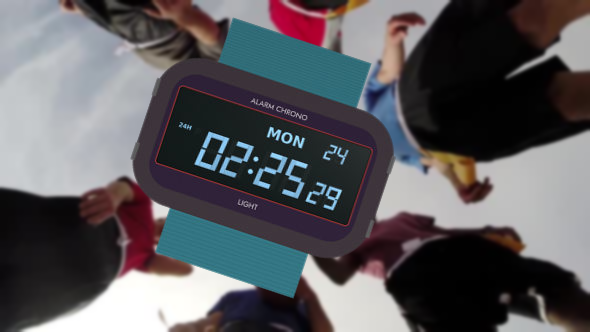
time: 2:25:29
